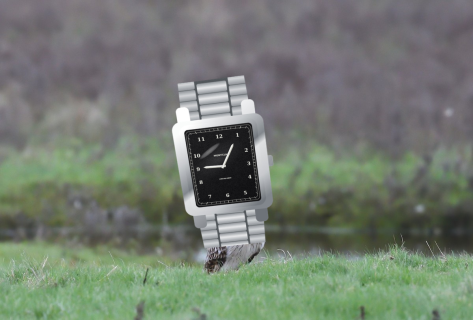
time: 9:05
